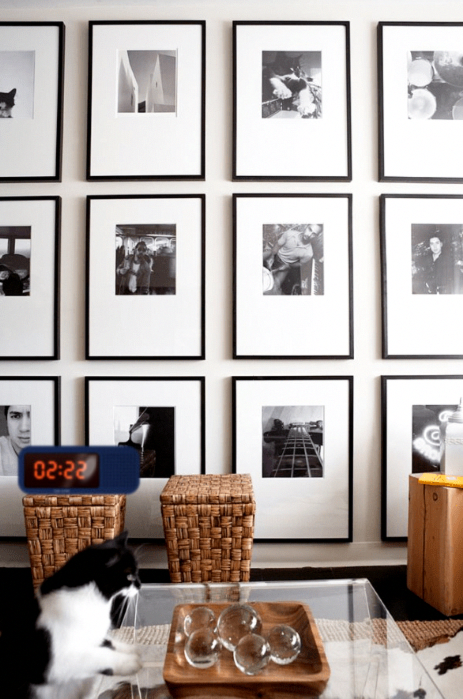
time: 2:22
